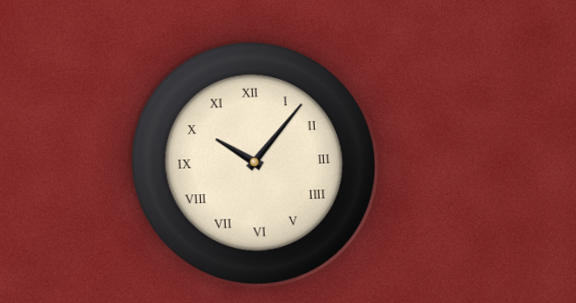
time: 10:07
